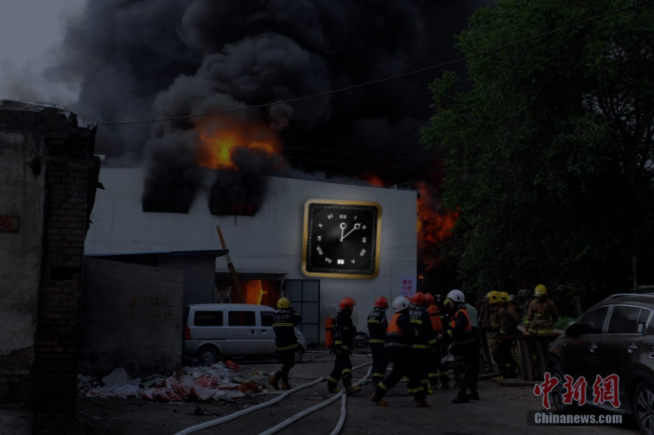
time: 12:08
